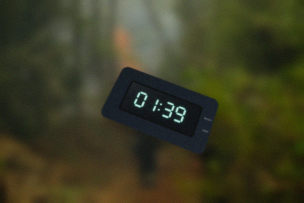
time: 1:39
